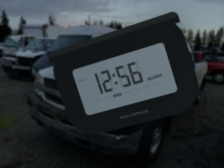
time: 12:56
